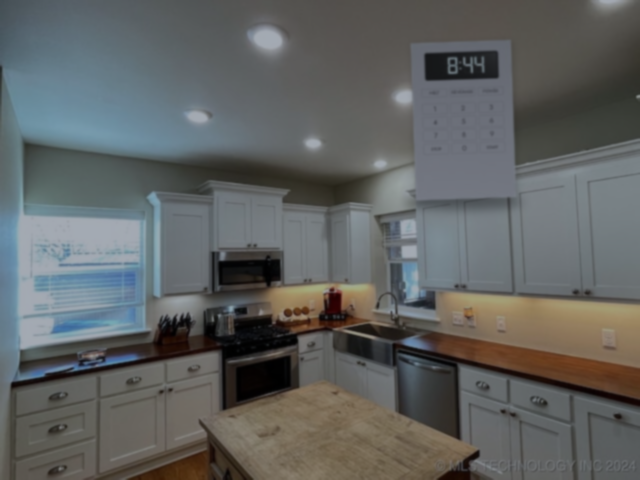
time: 8:44
